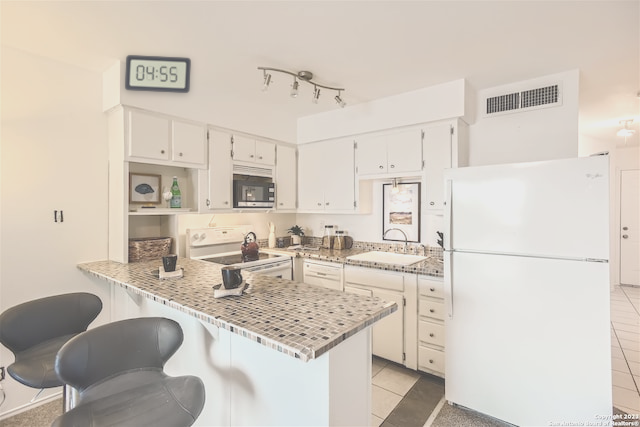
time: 4:55
